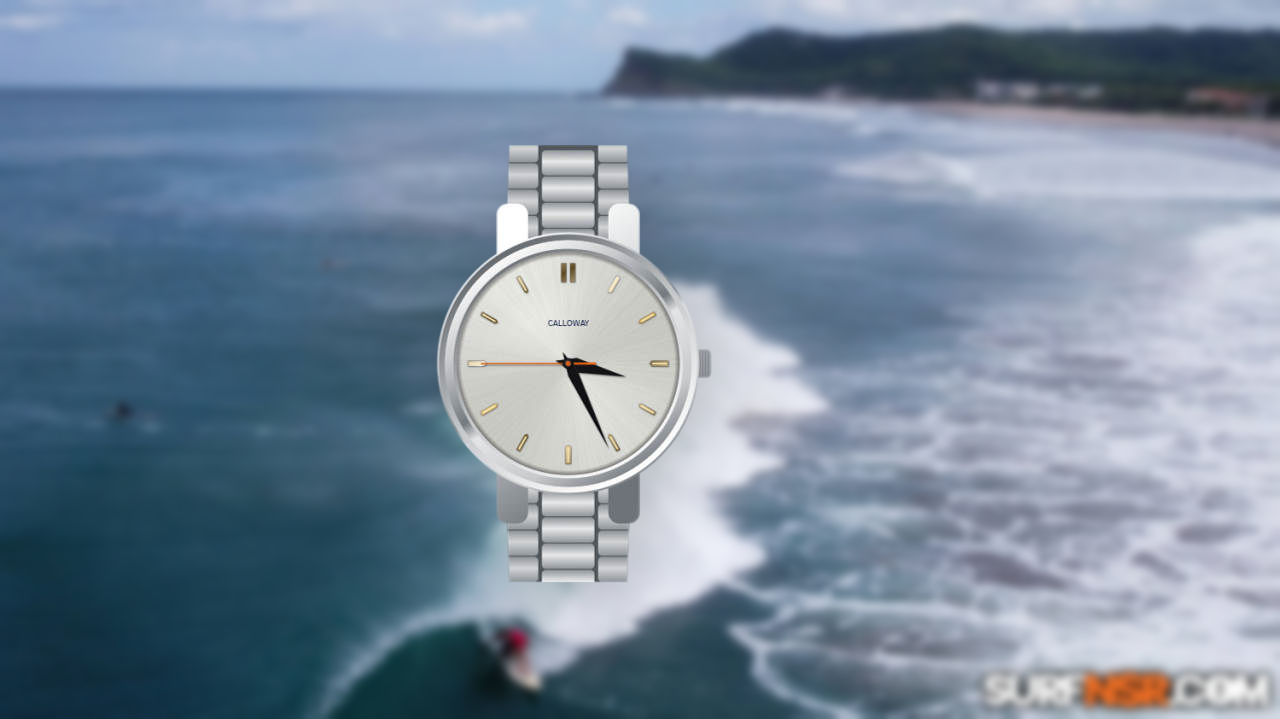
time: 3:25:45
